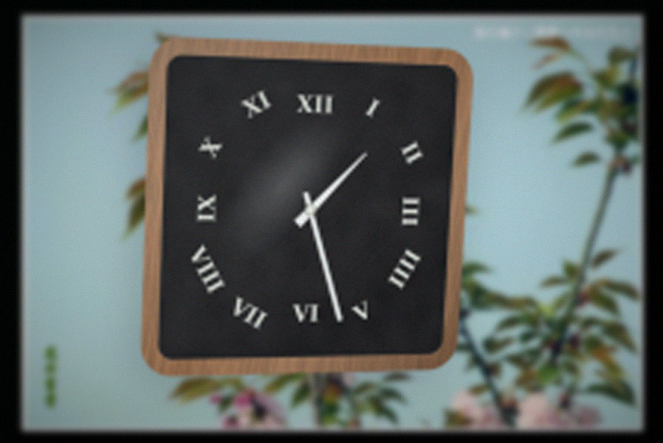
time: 1:27
